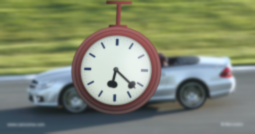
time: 6:22
